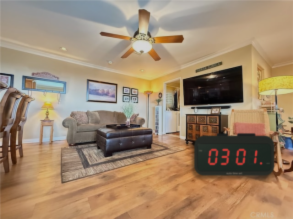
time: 3:01
